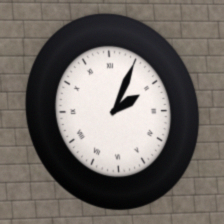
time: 2:05
